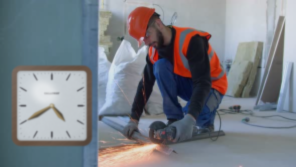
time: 4:40
